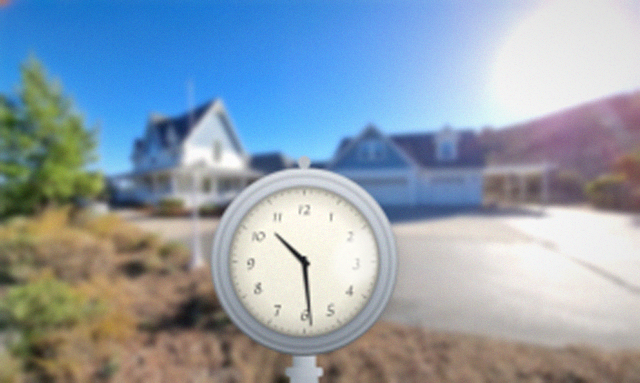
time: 10:29
